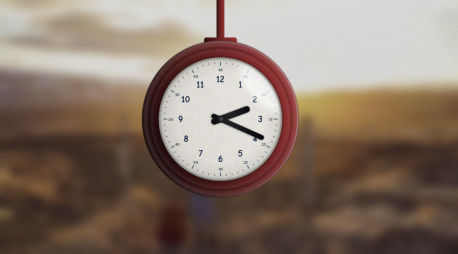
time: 2:19
